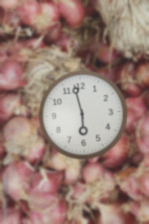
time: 5:58
